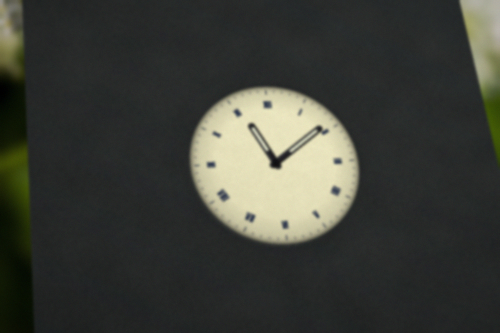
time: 11:09
